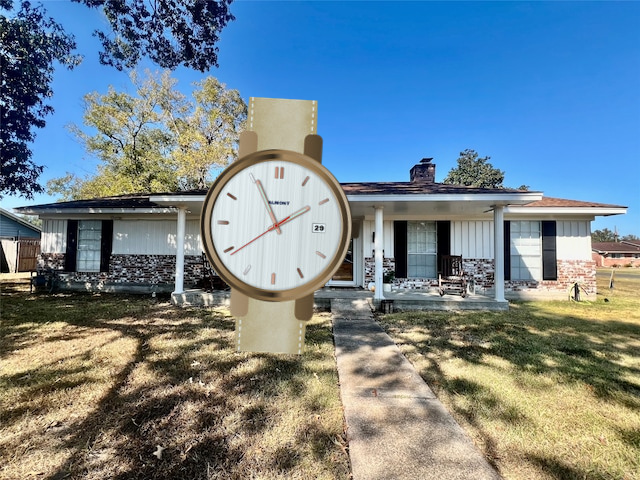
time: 1:55:39
